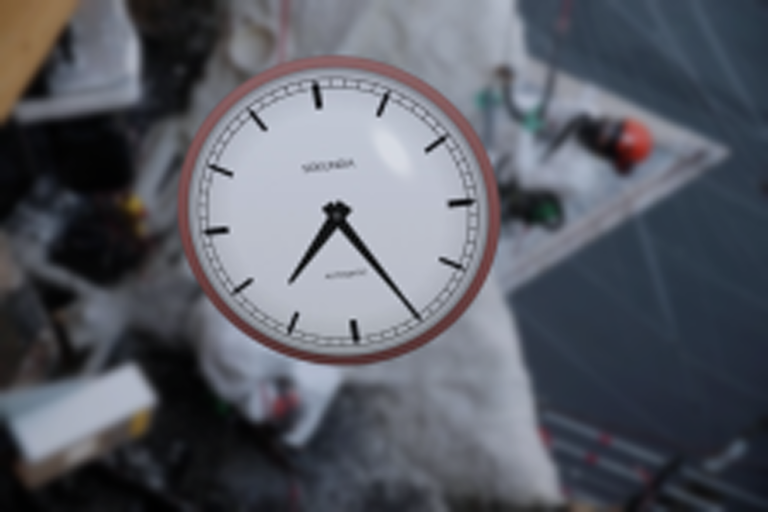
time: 7:25
